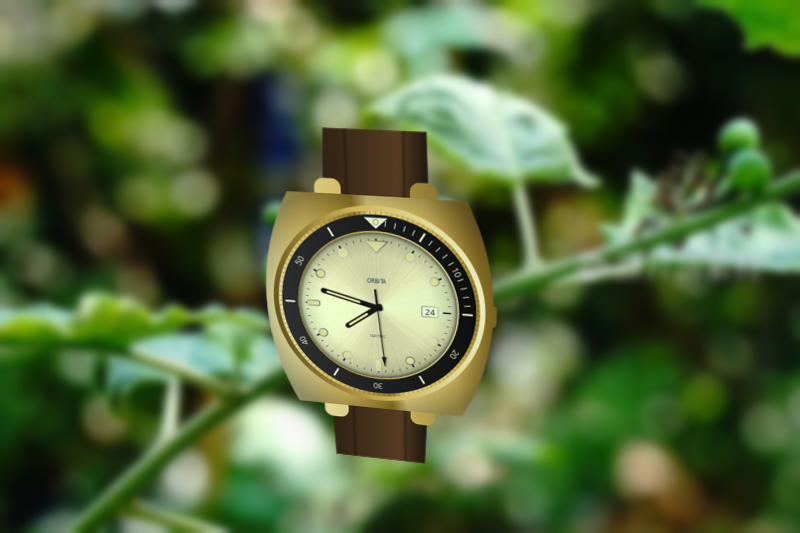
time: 7:47:29
